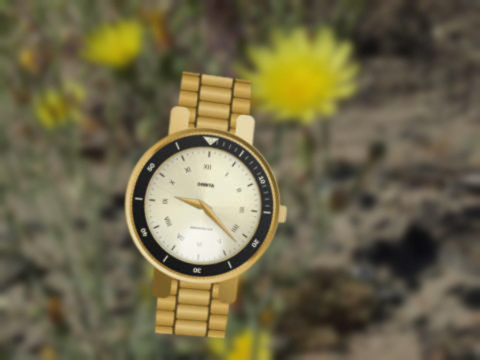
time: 9:22
